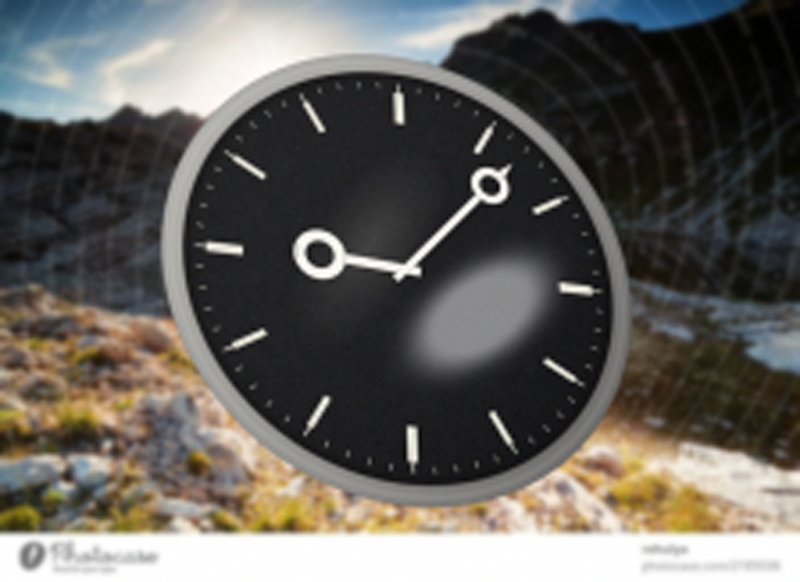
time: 9:07
